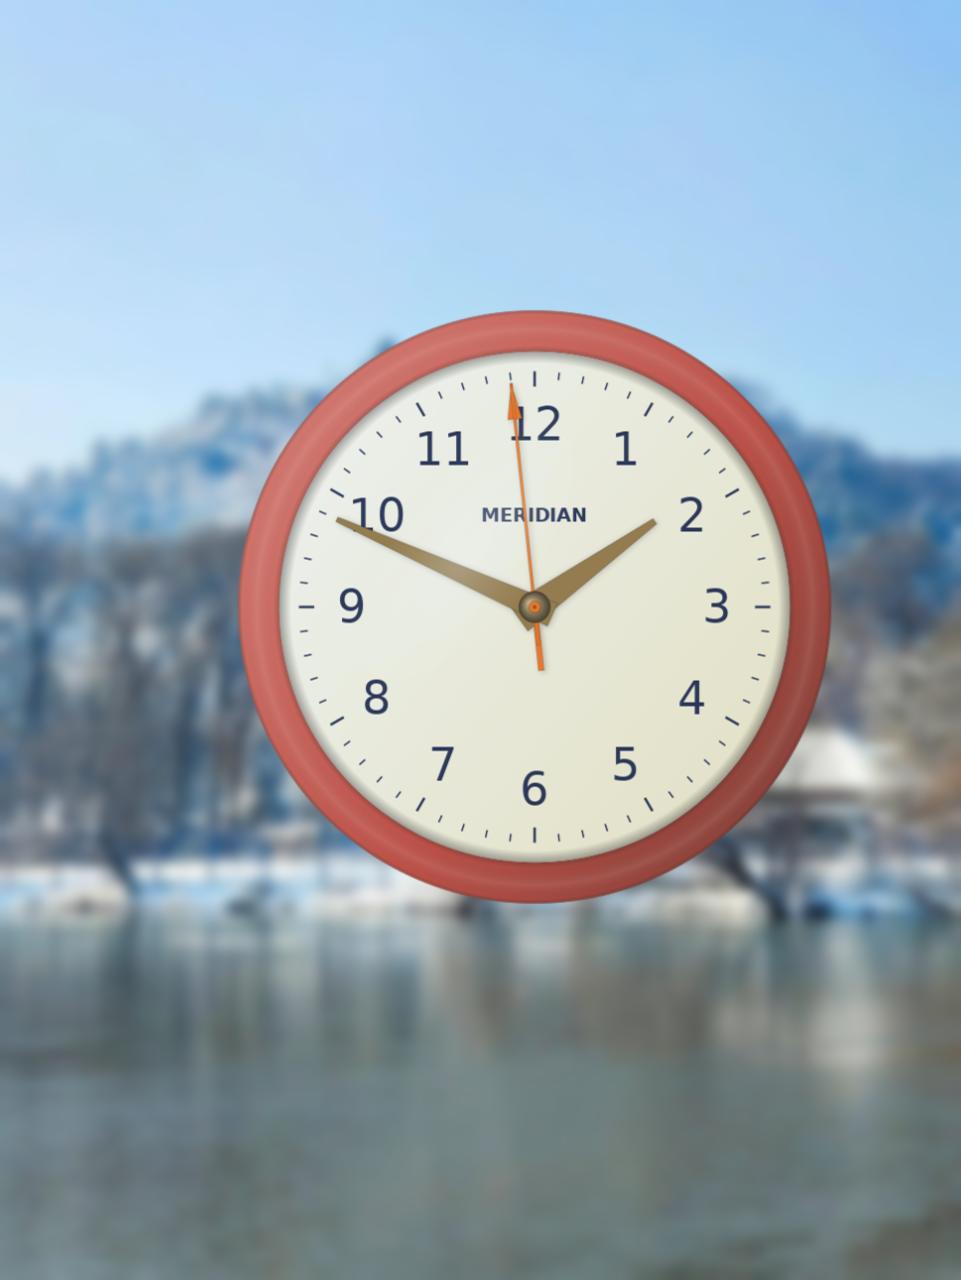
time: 1:48:59
